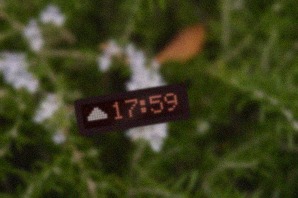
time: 17:59
